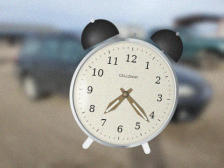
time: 7:22
